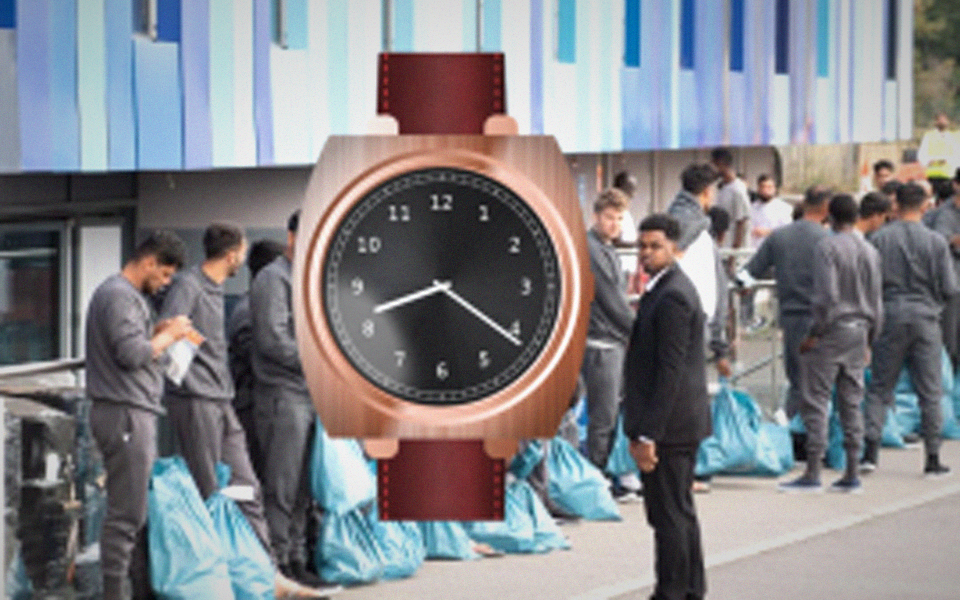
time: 8:21
